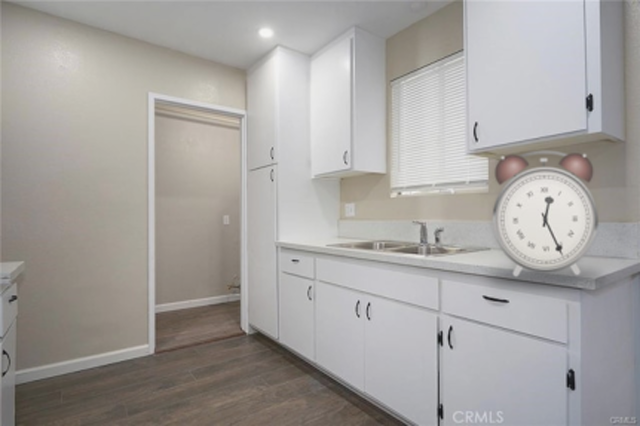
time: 12:26
